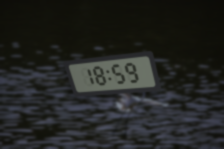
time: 18:59
